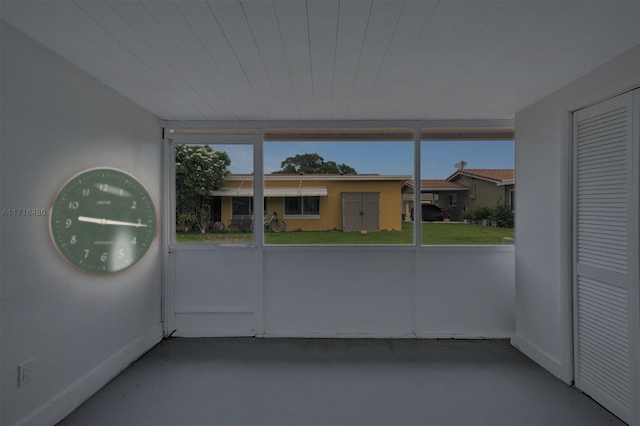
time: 9:16
